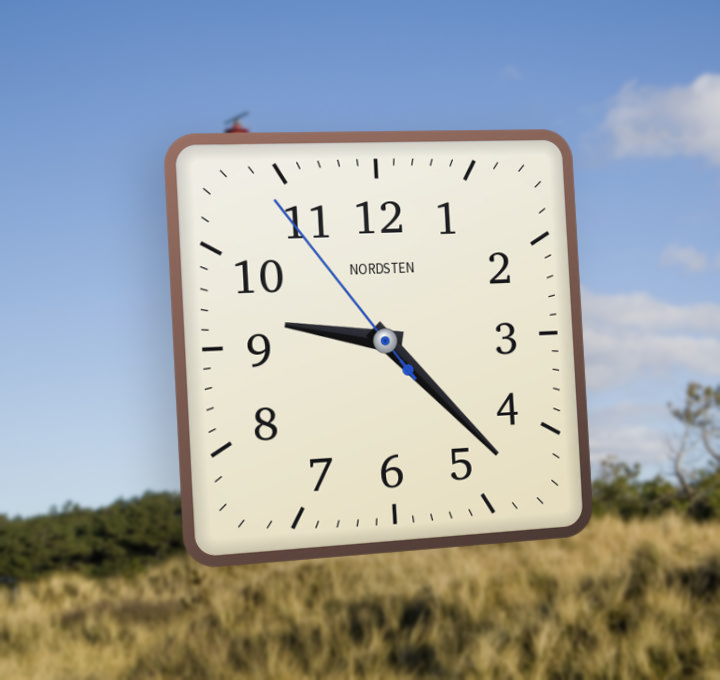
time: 9:22:54
